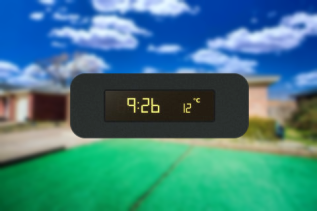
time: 9:26
